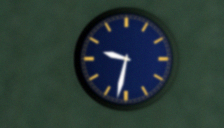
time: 9:32
